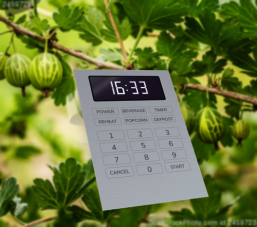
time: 16:33
